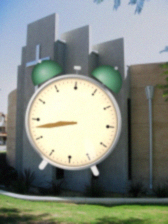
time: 8:43
